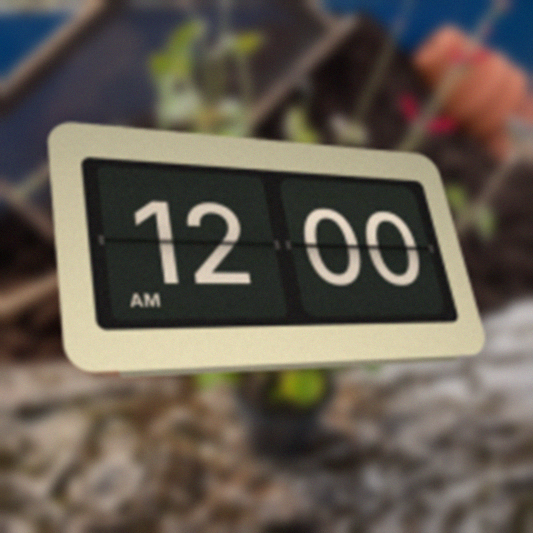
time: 12:00
